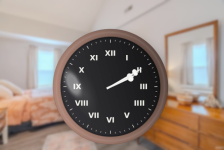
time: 2:10
